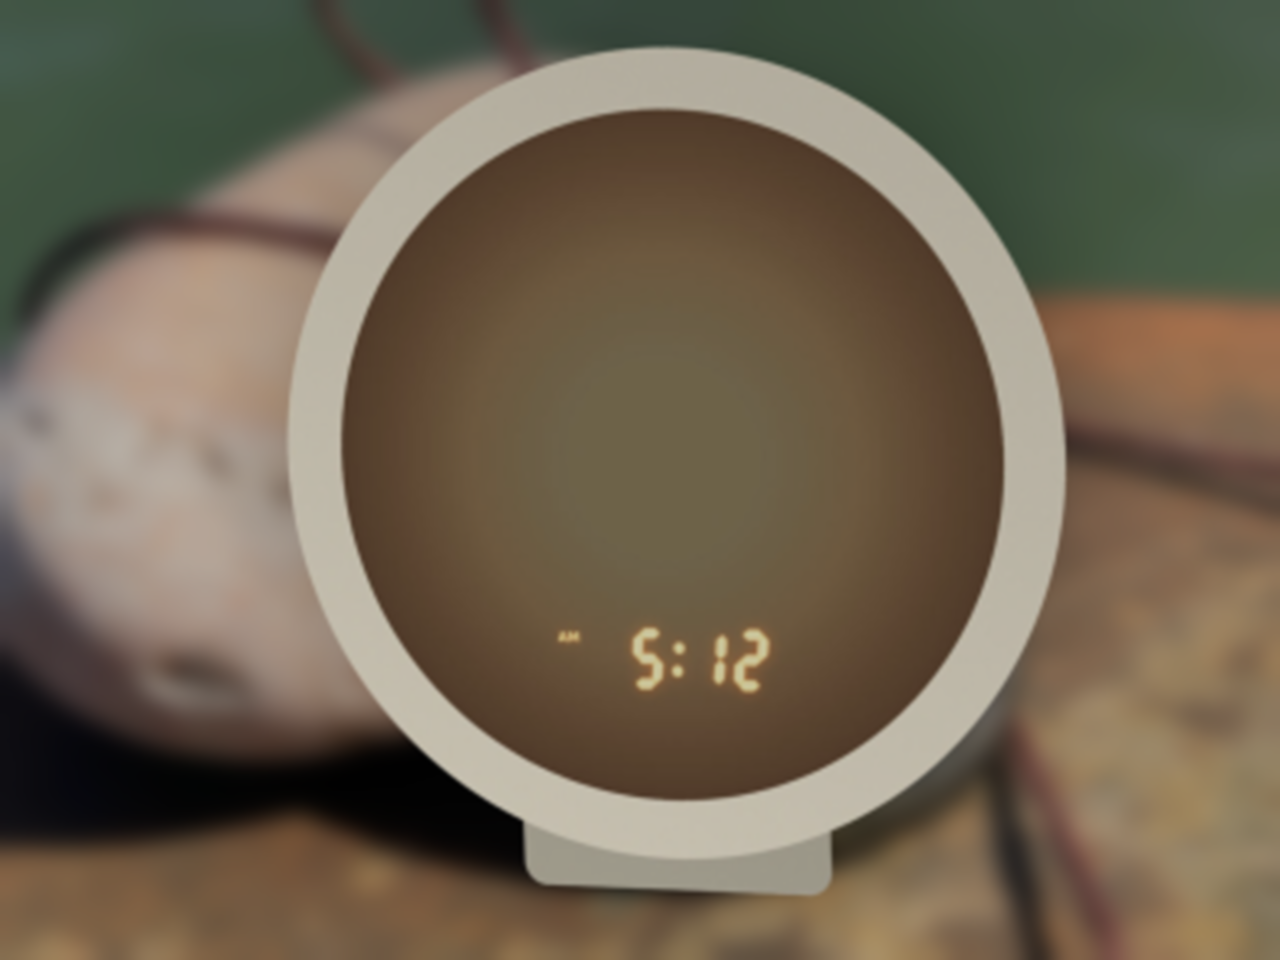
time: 5:12
